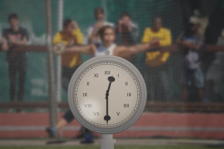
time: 12:30
